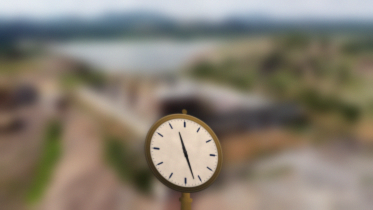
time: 11:27
